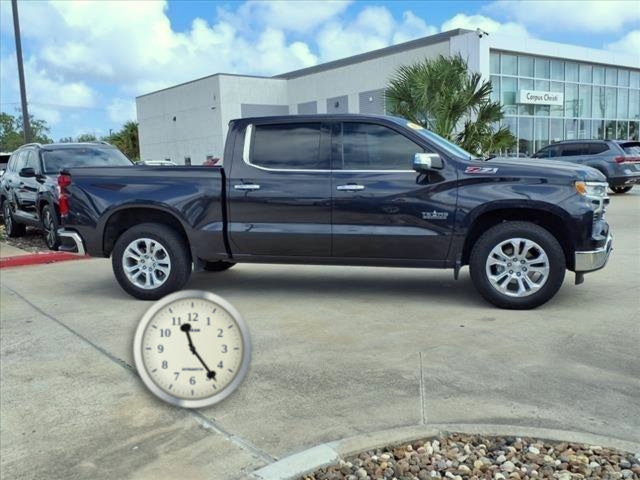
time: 11:24
